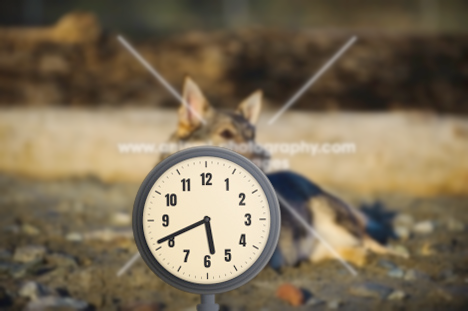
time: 5:41
